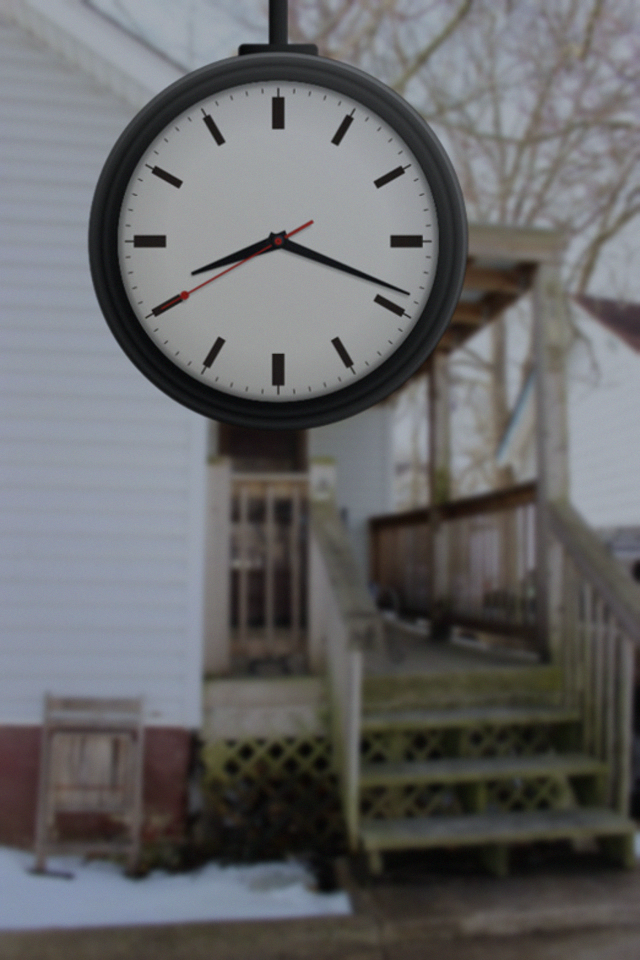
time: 8:18:40
